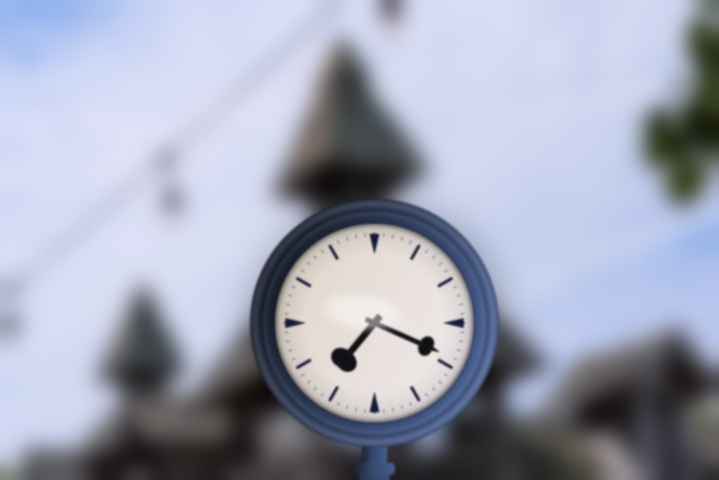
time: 7:19
